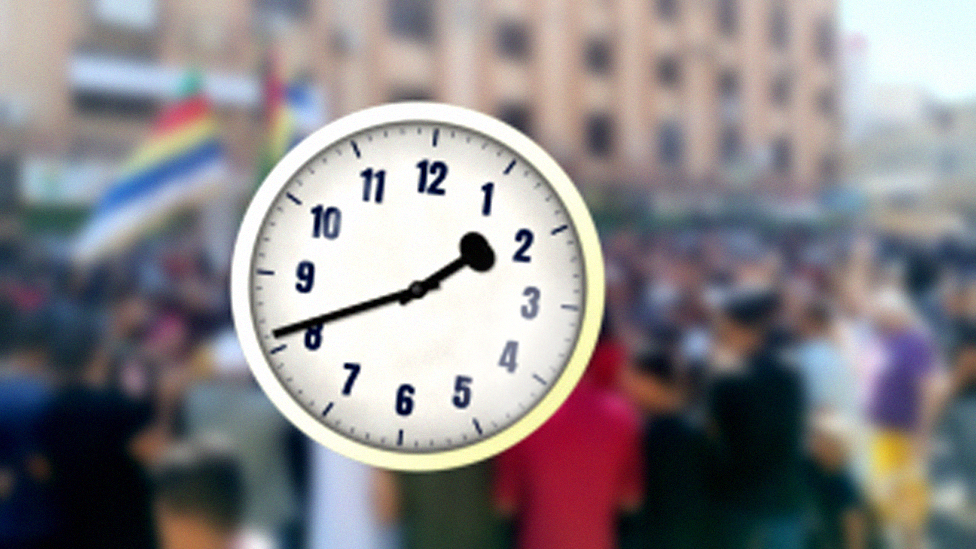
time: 1:41
